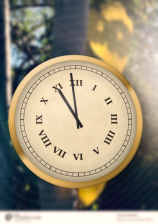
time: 10:59
